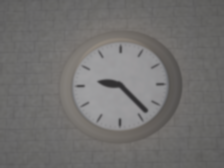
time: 9:23
